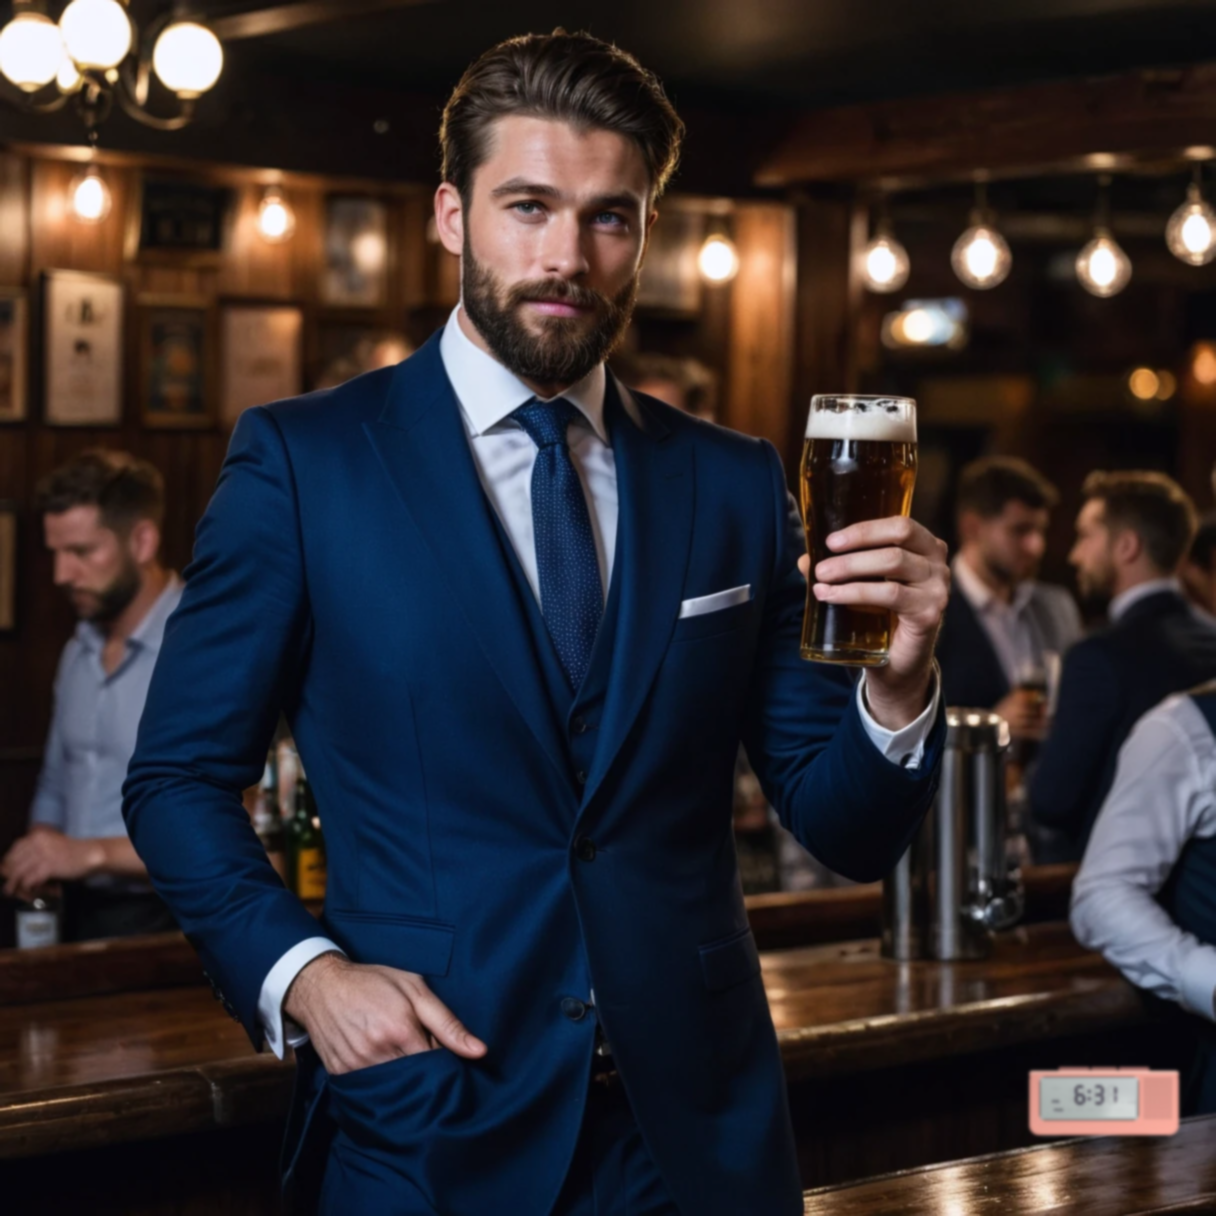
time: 6:31
